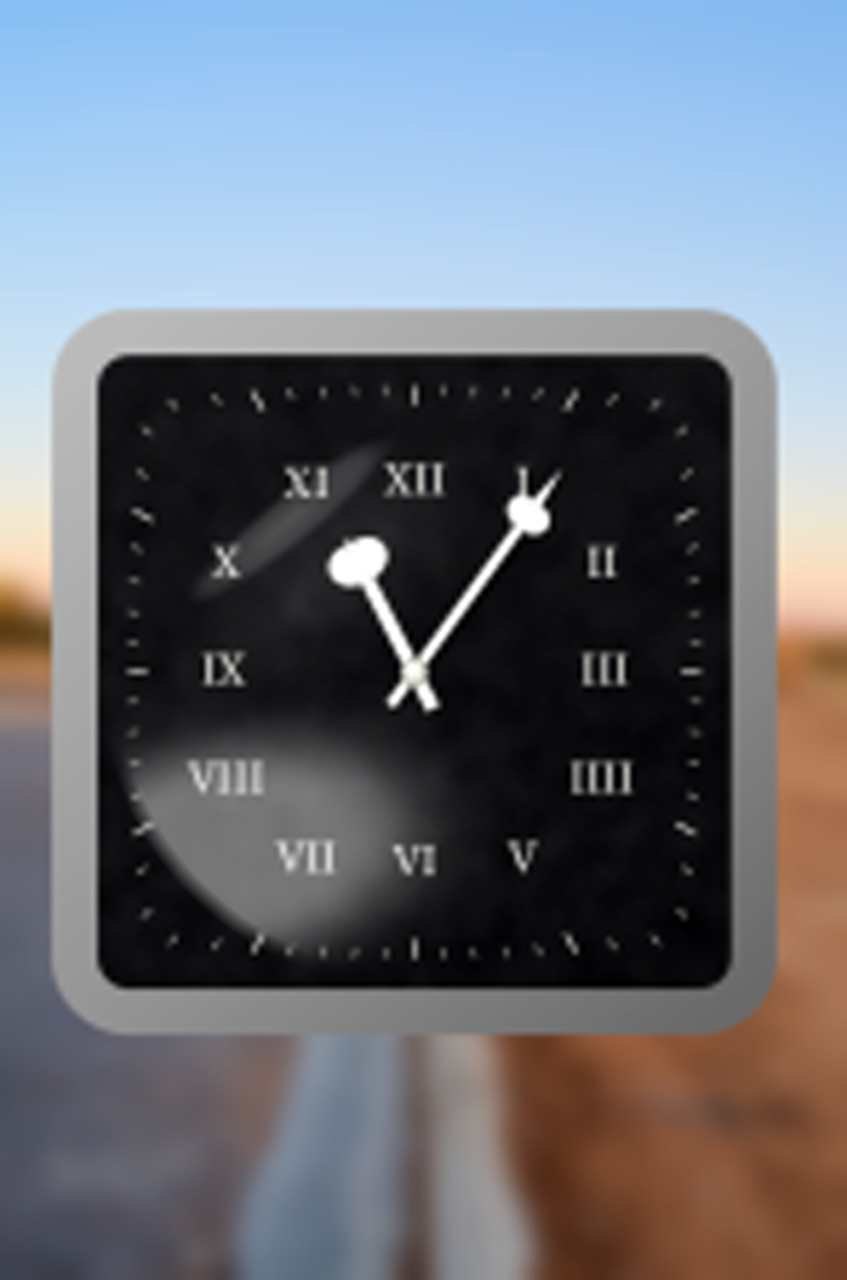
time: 11:06
